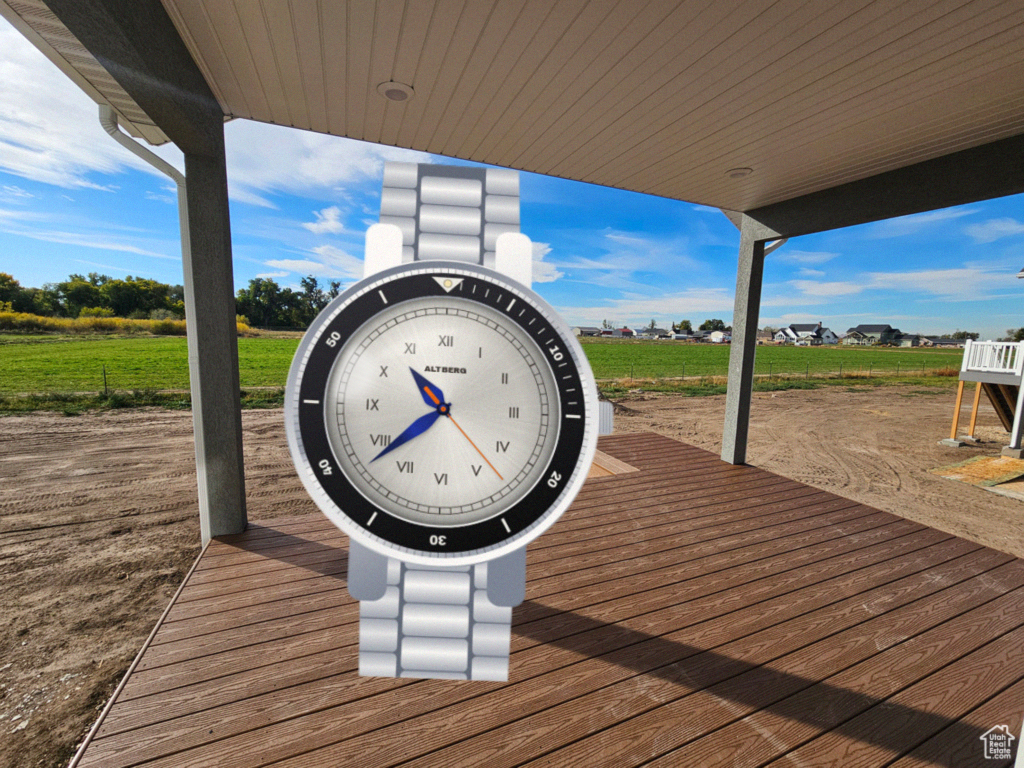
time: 10:38:23
